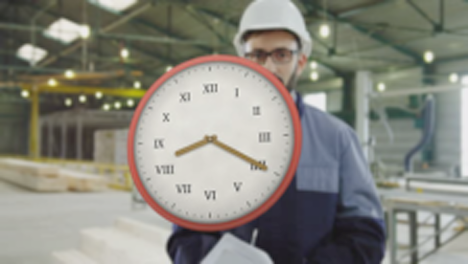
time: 8:20
